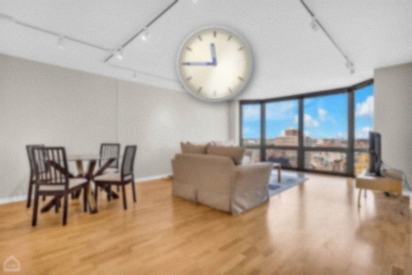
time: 11:45
